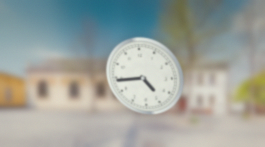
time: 4:44
